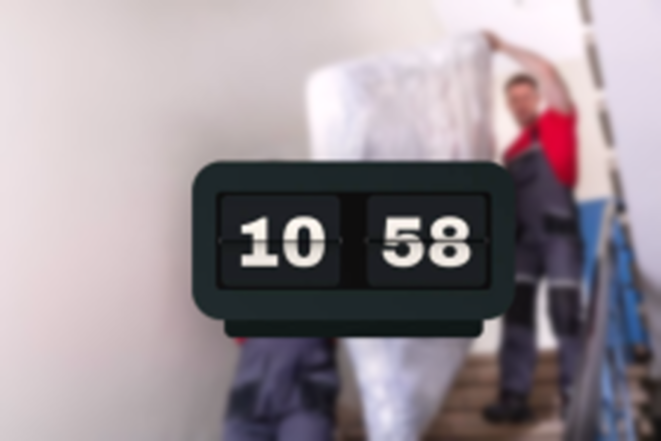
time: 10:58
